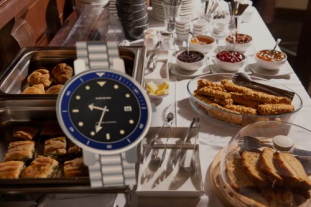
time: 9:34
